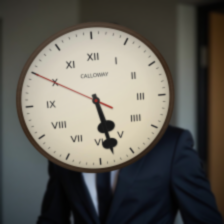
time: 5:27:50
